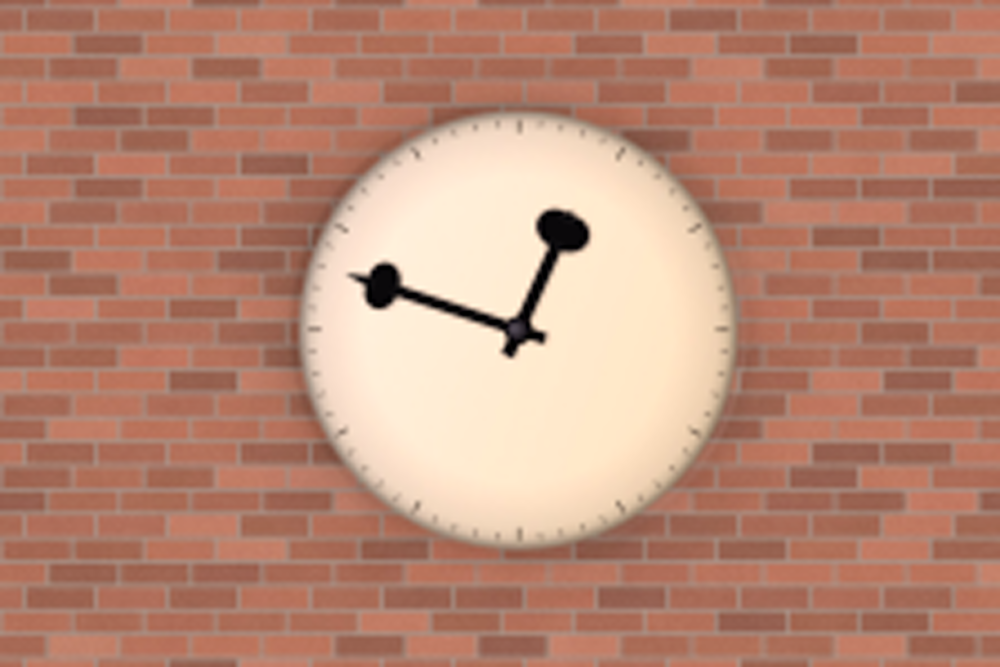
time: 12:48
